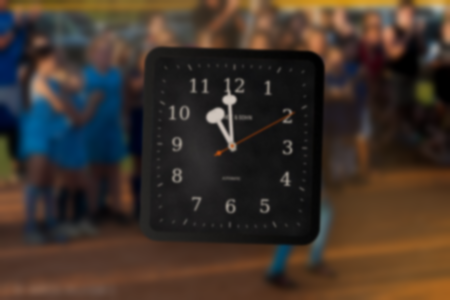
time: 10:59:10
